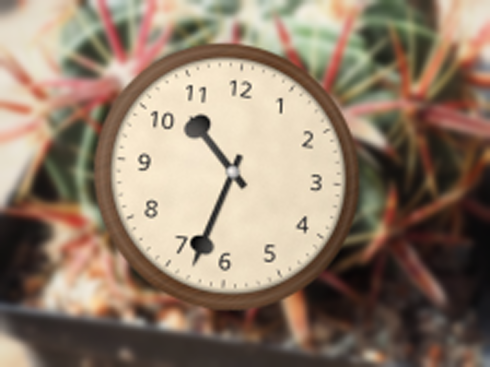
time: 10:33
